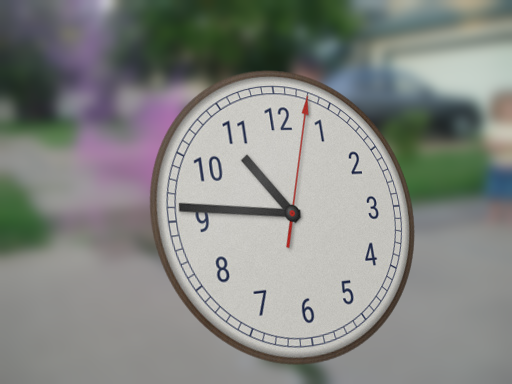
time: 10:46:03
